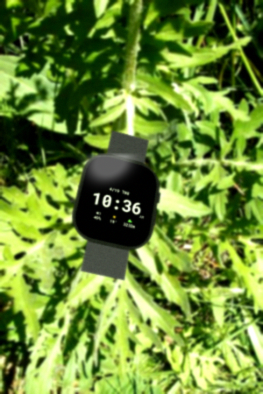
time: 10:36
